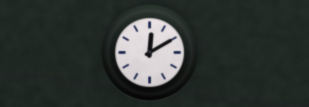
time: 12:10
